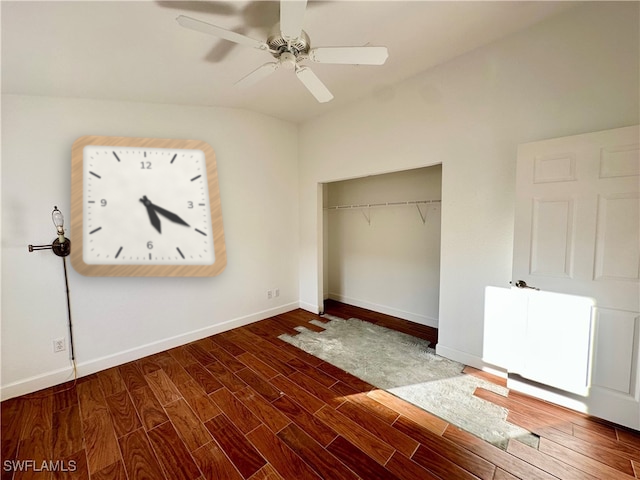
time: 5:20
